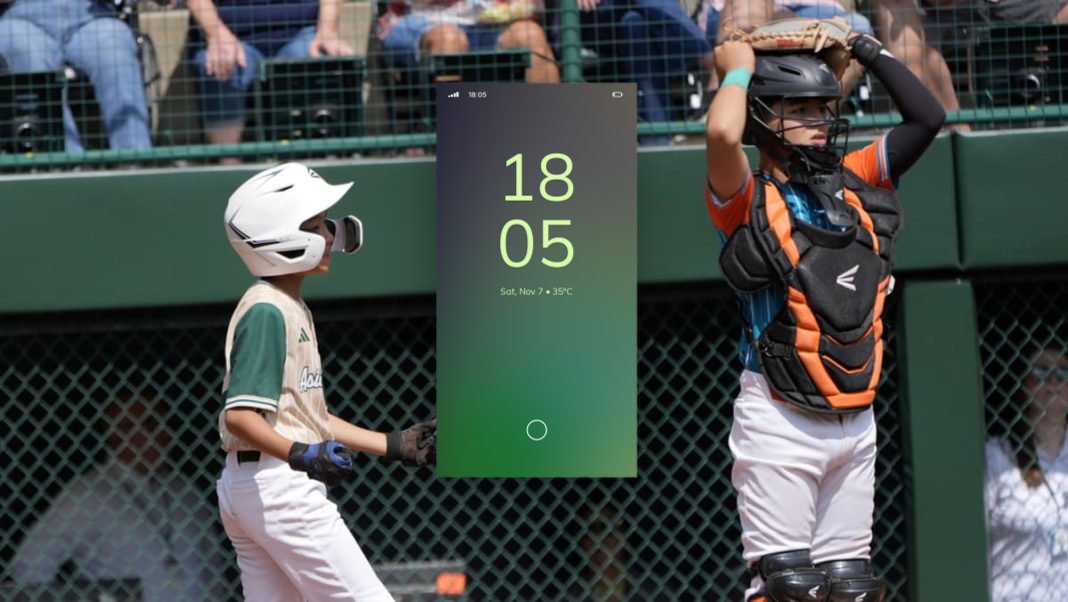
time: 18:05
